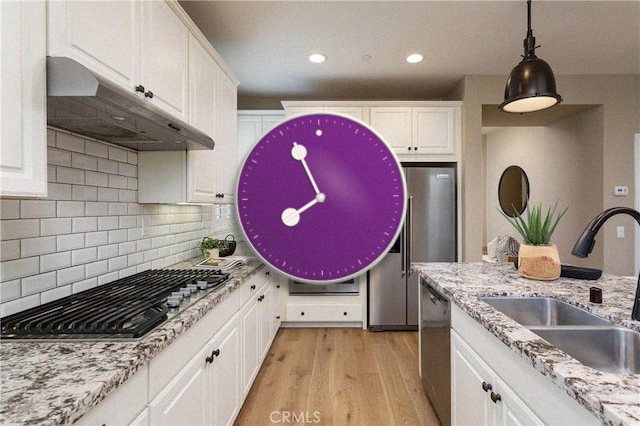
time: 7:56
